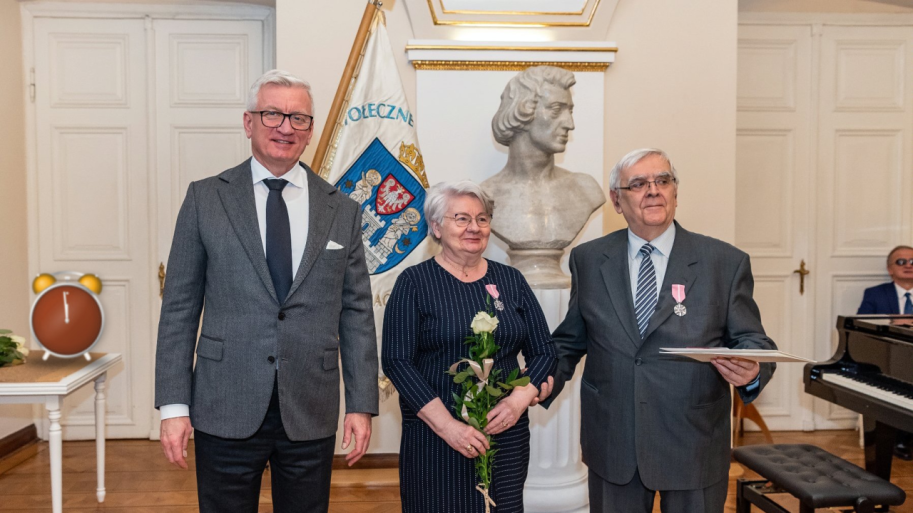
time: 11:59
